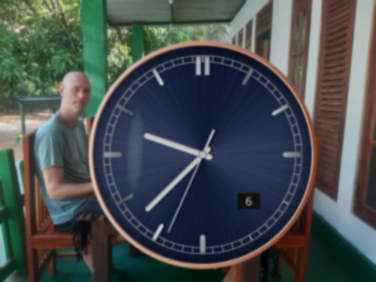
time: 9:37:34
